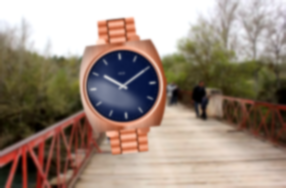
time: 10:10
